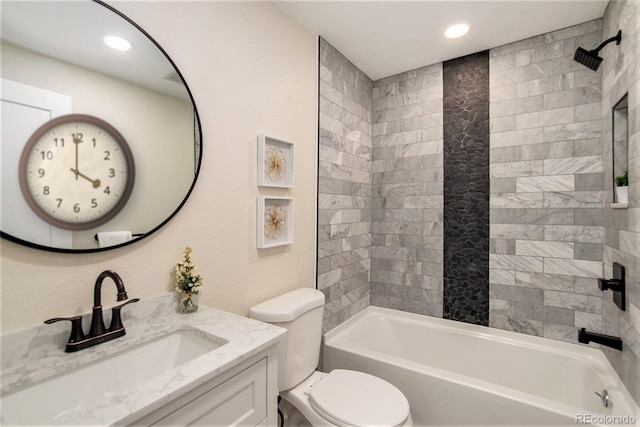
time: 4:00
